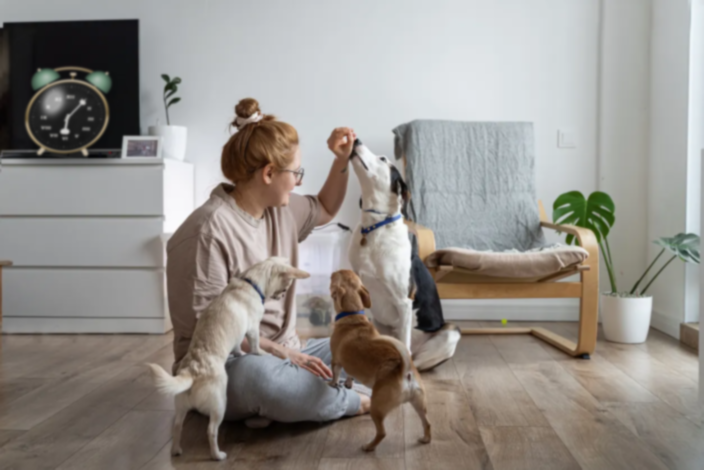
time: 6:06
